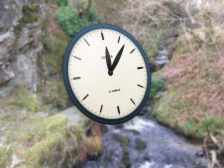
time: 12:07
